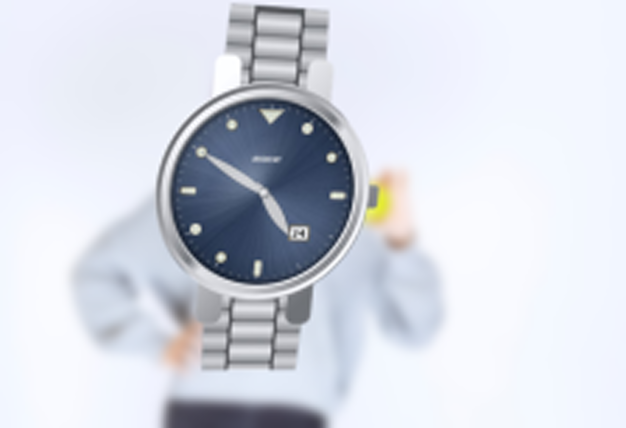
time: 4:50
